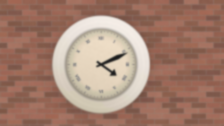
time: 4:11
